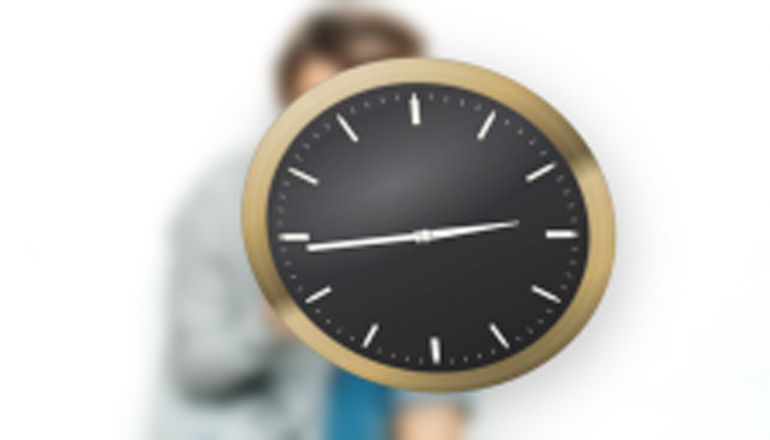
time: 2:44
